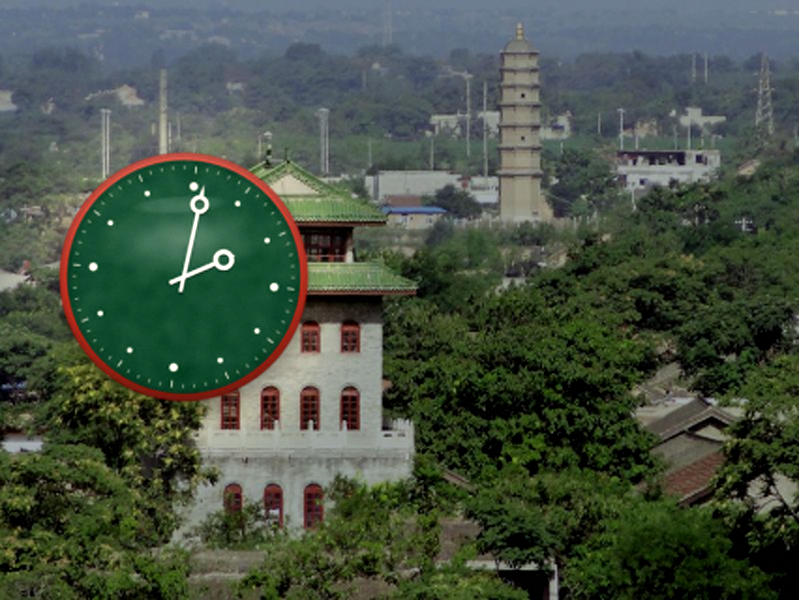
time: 2:01
